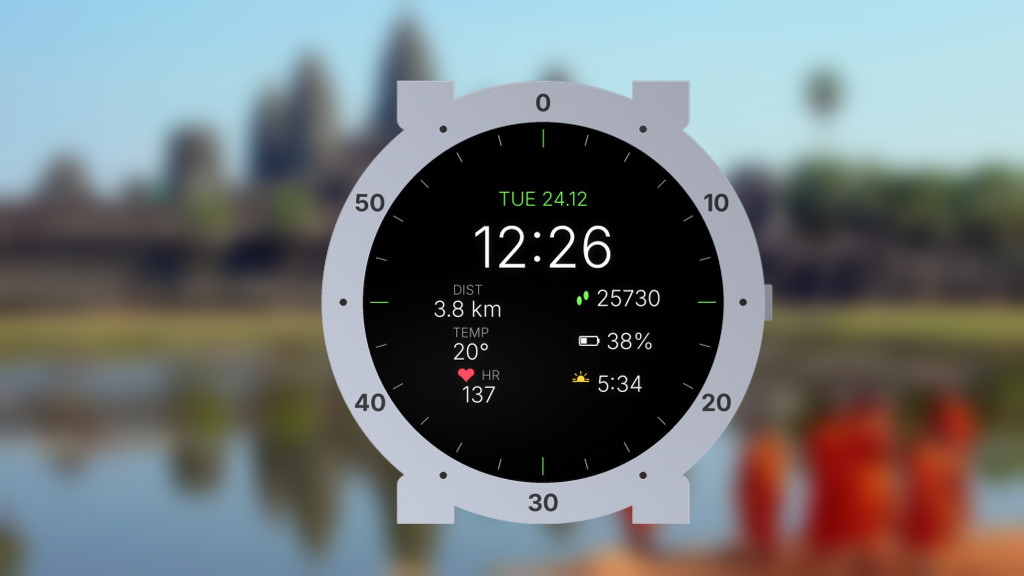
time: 12:26
